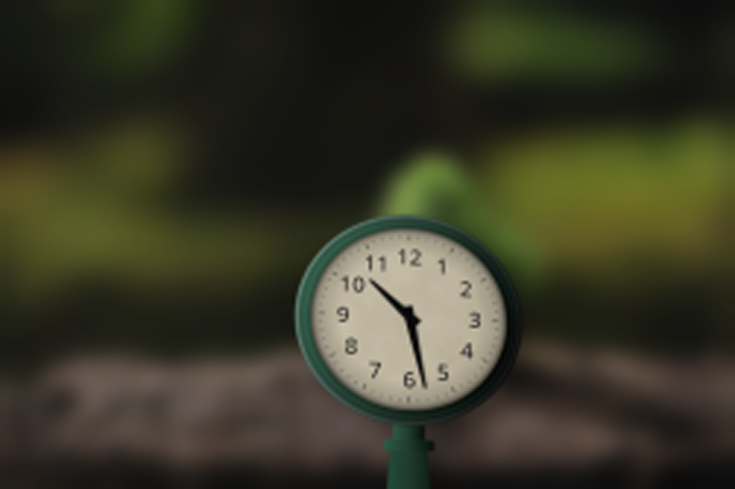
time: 10:28
